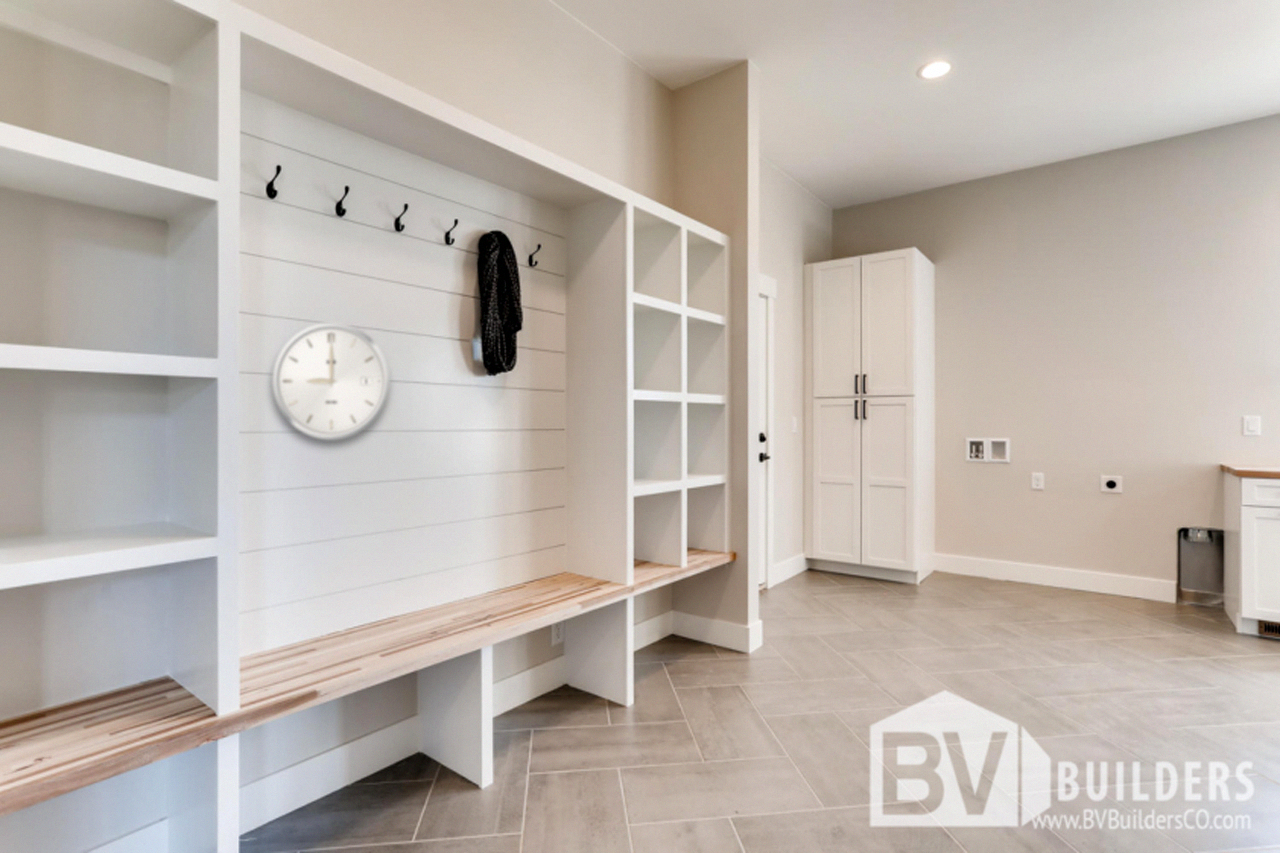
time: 9:00
